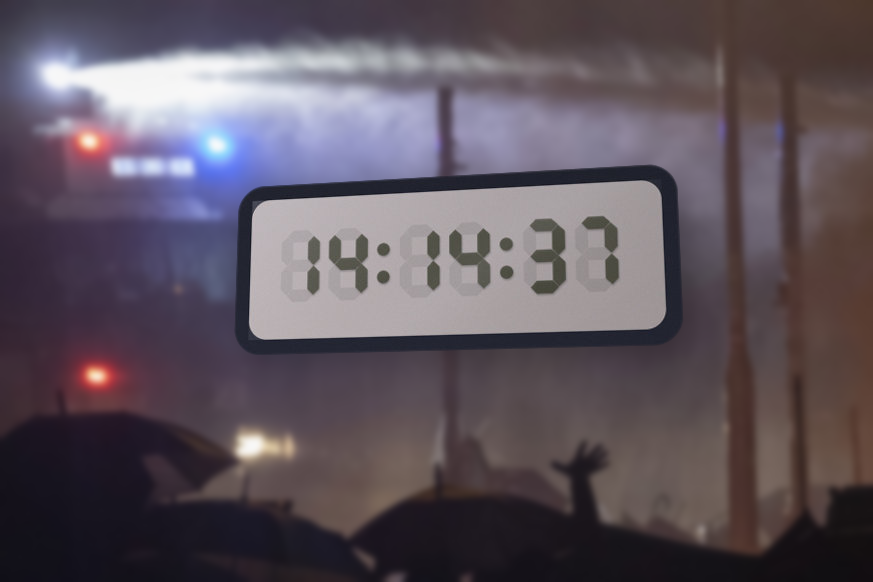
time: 14:14:37
